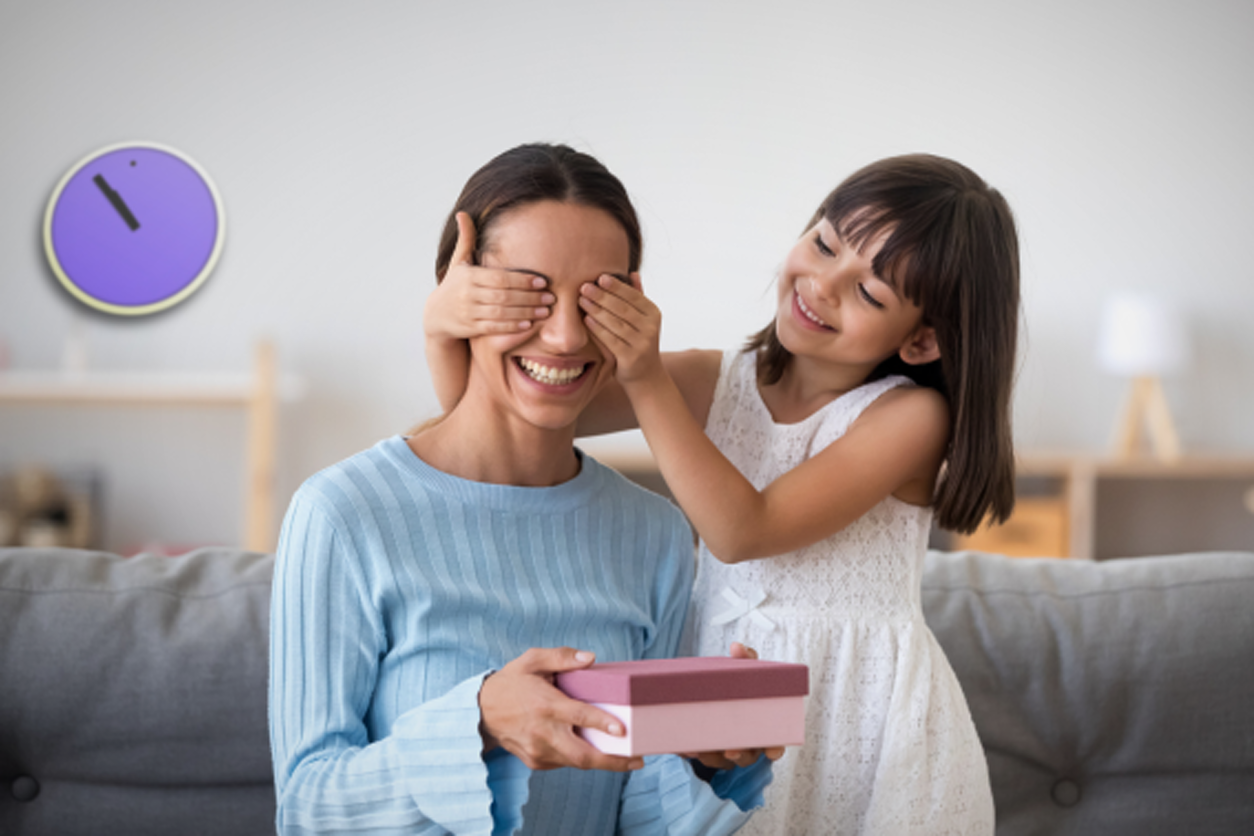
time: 10:54
